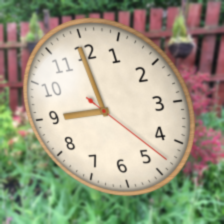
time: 8:59:23
